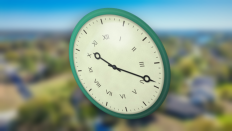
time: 10:19
